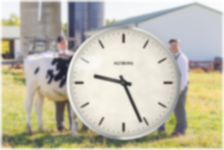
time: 9:26
